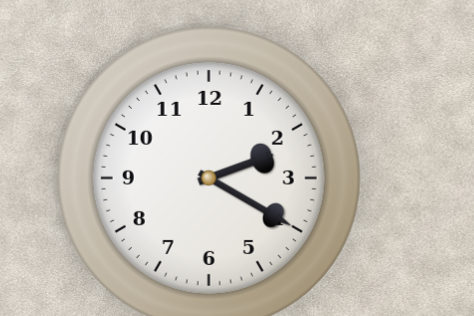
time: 2:20
